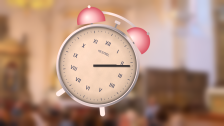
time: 2:11
